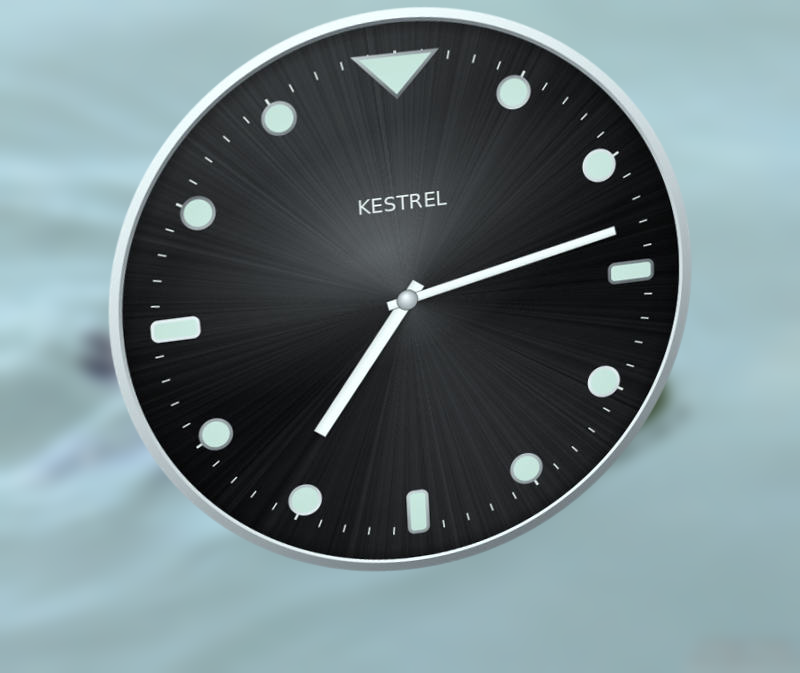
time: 7:13
